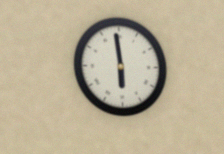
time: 5:59
